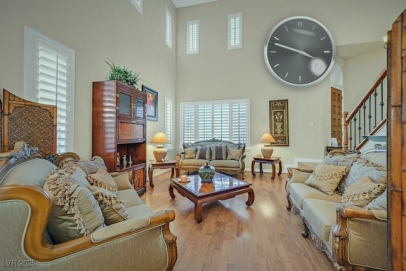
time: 3:48
